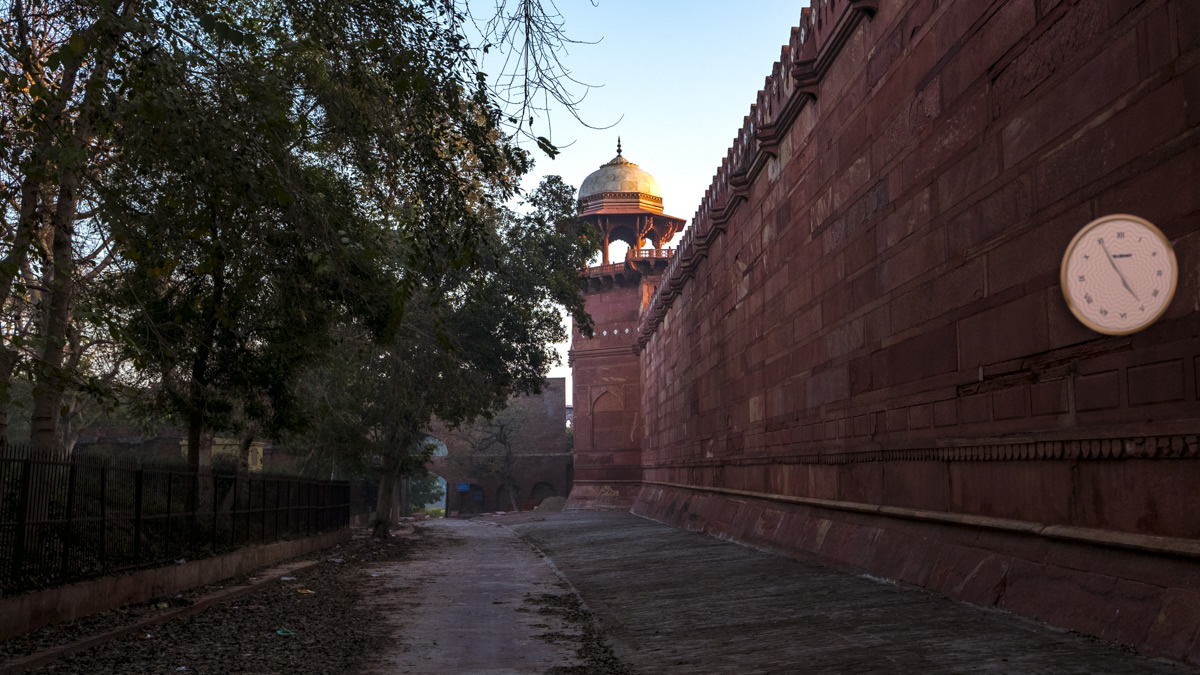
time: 4:55
